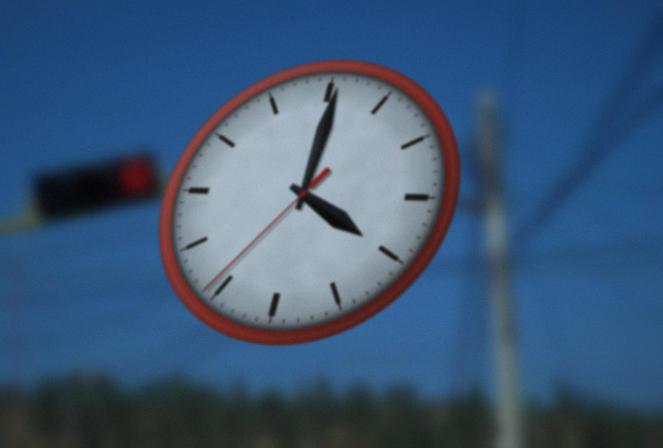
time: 4:00:36
